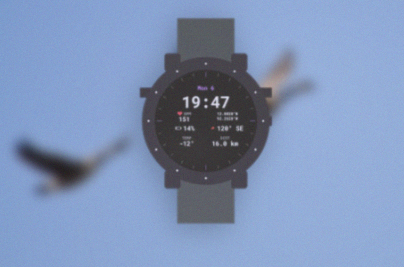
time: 19:47
